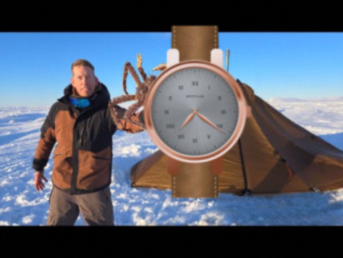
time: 7:21
